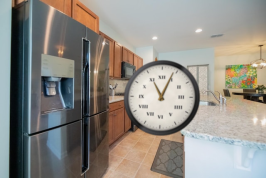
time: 11:04
